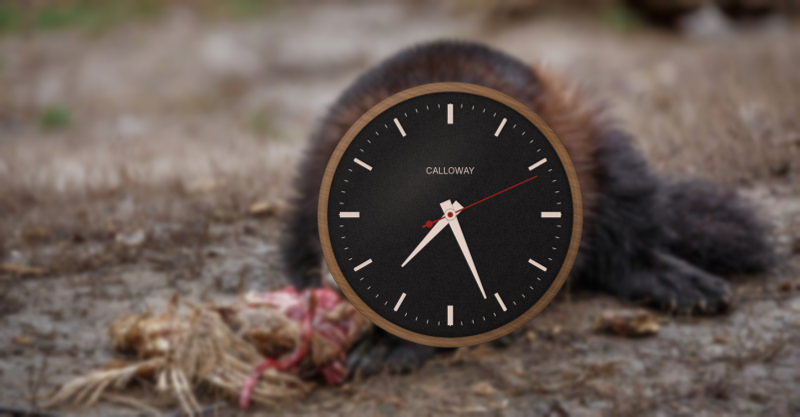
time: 7:26:11
